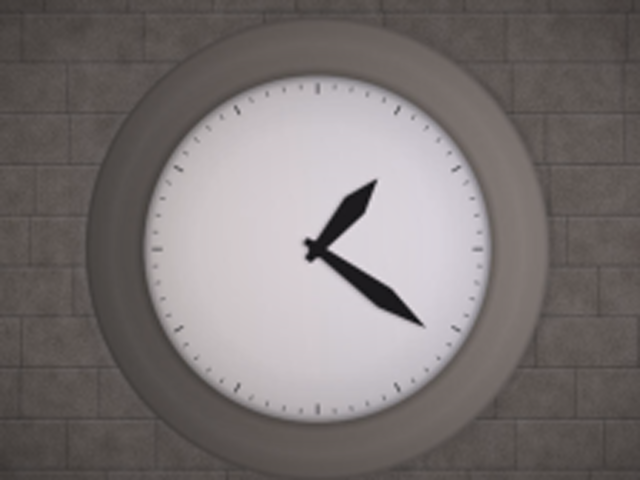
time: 1:21
